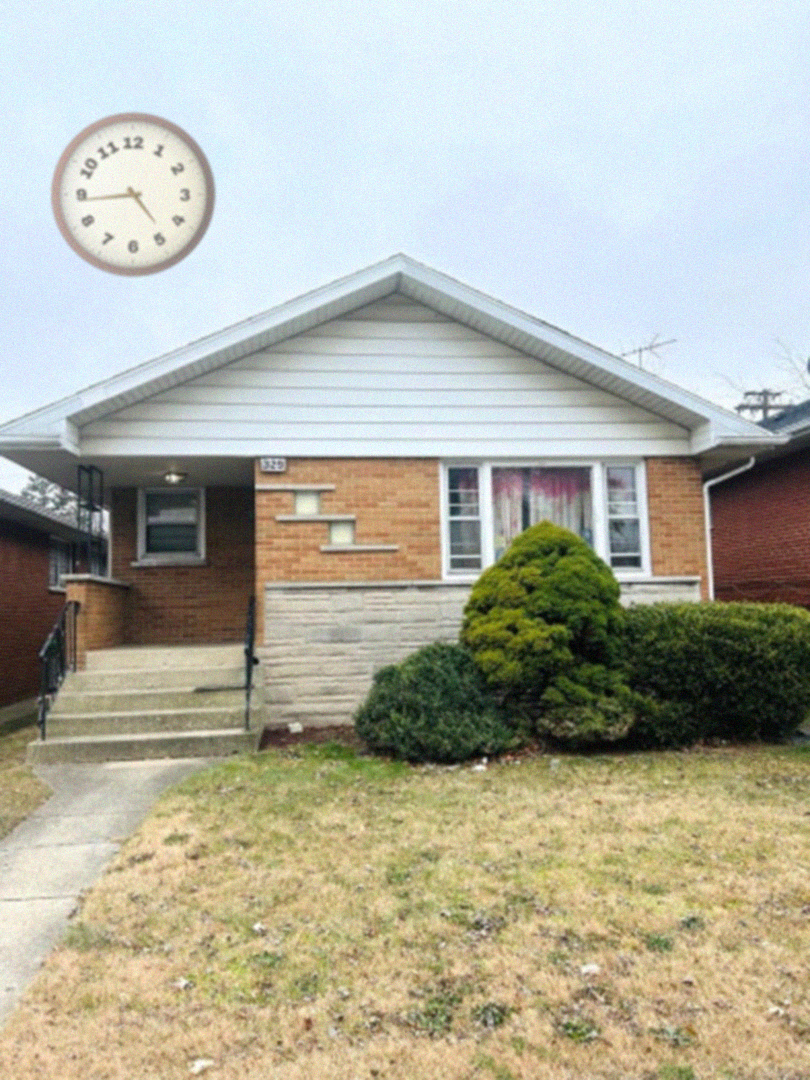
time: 4:44
